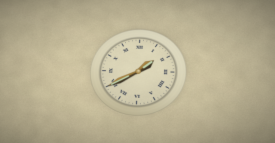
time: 1:40
